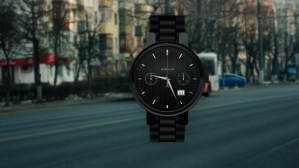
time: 9:26
